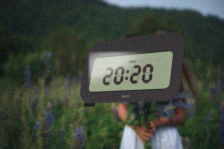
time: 20:20
